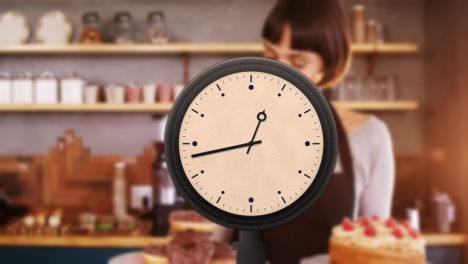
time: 12:43
